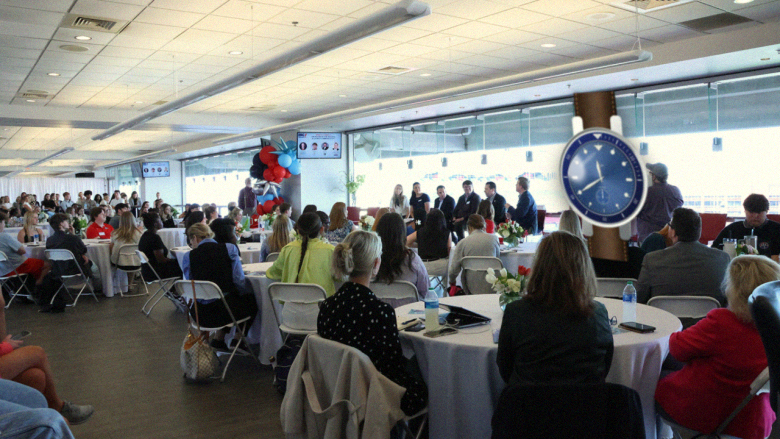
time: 11:40
